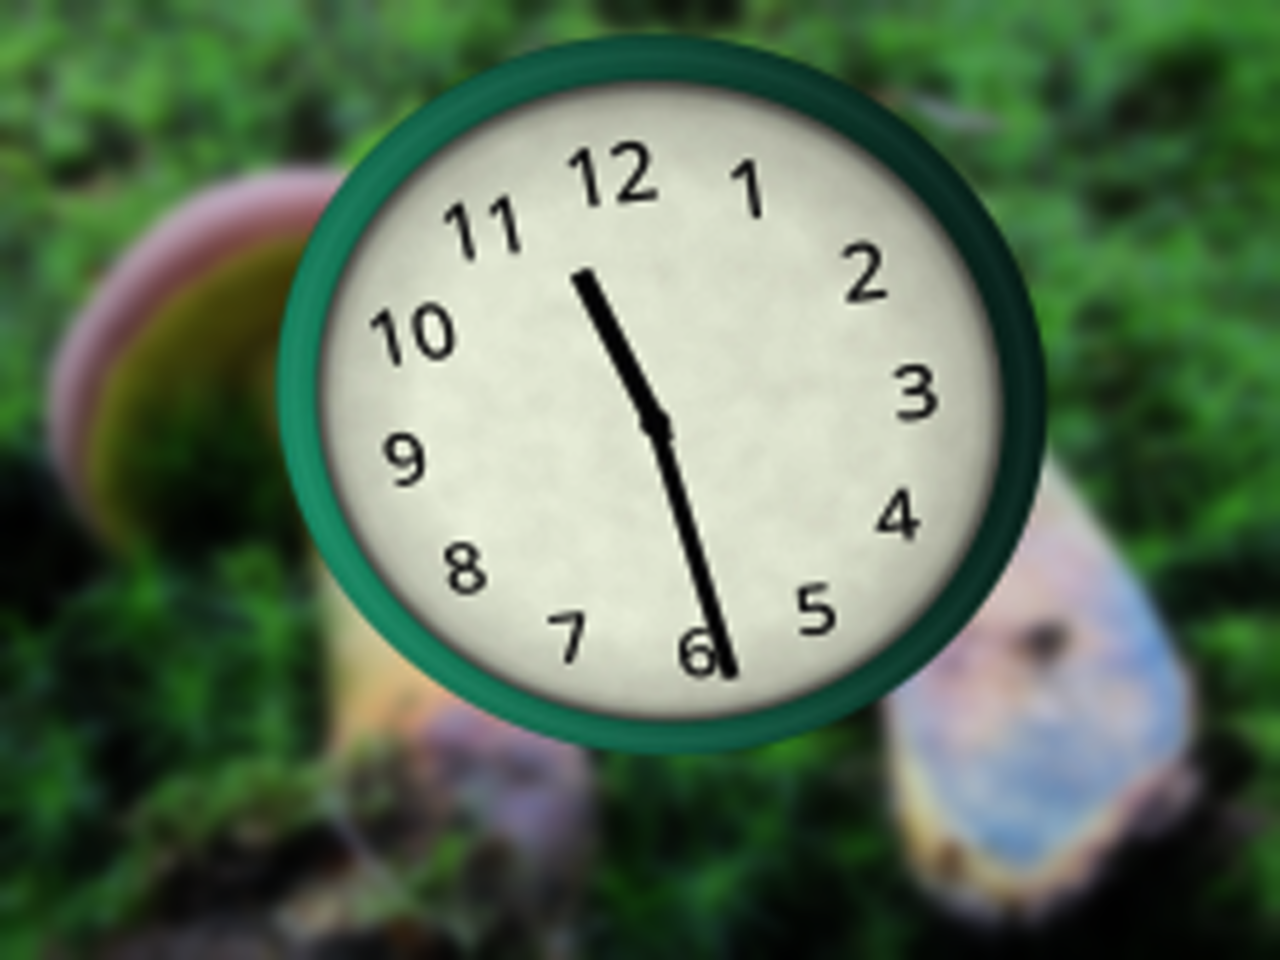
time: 11:29
